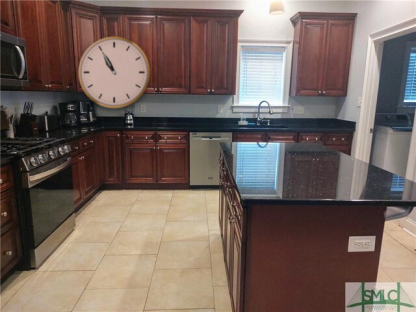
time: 10:55
